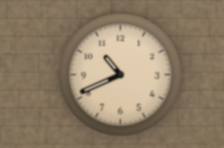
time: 10:41
